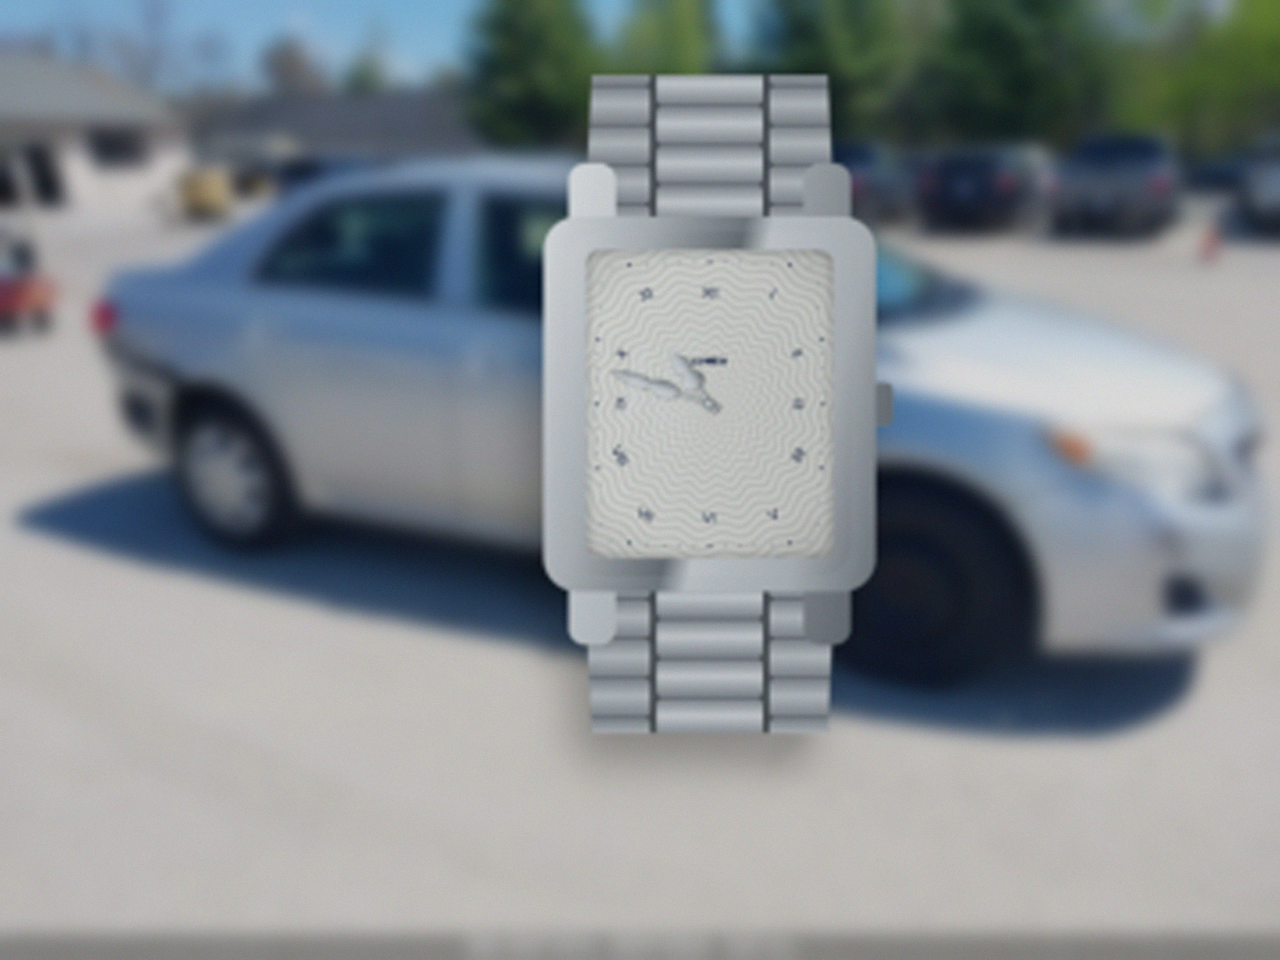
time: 10:48
